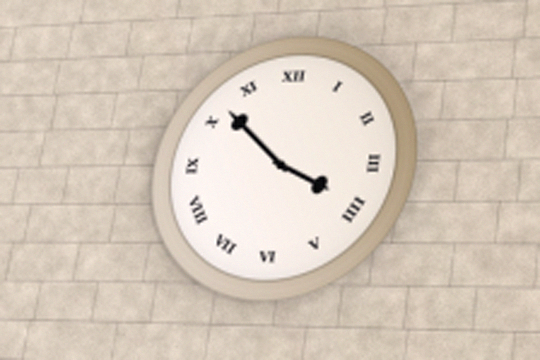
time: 3:52
